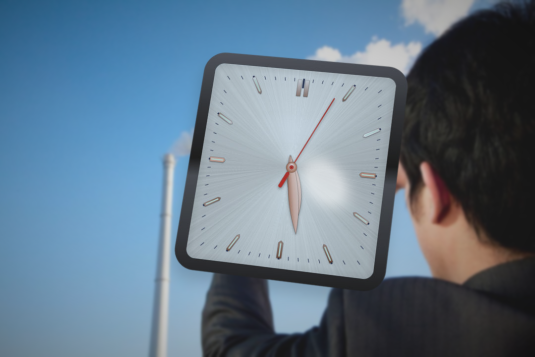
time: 5:28:04
